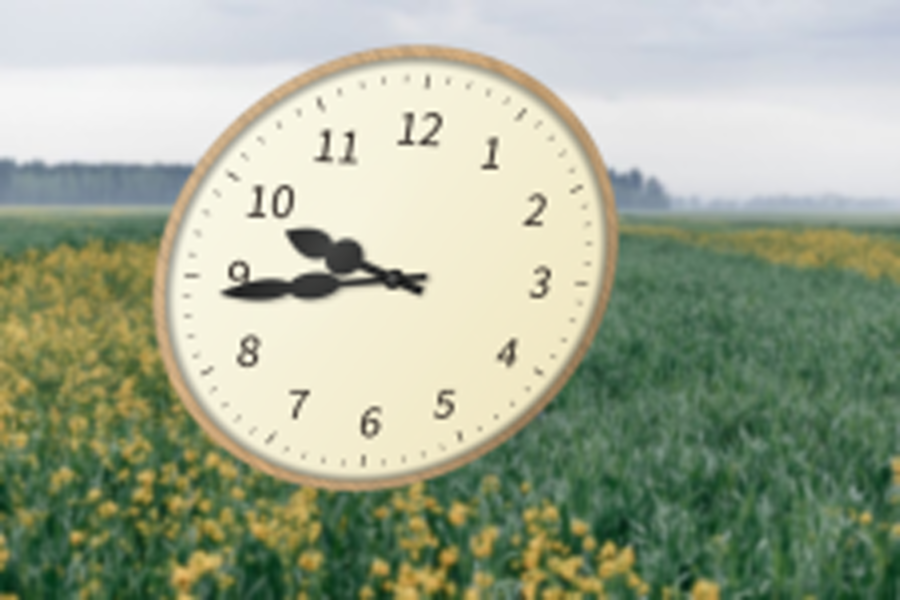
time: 9:44
